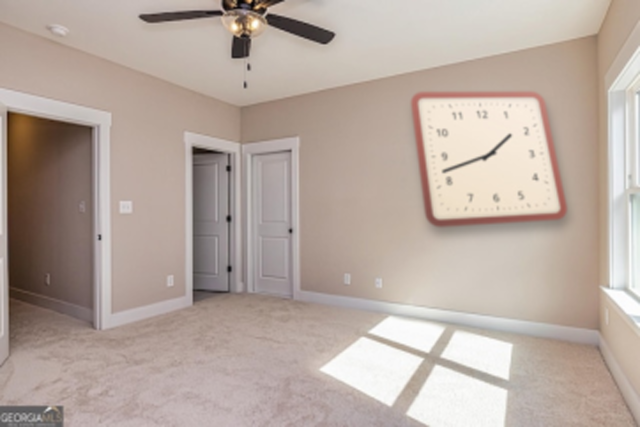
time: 1:42
